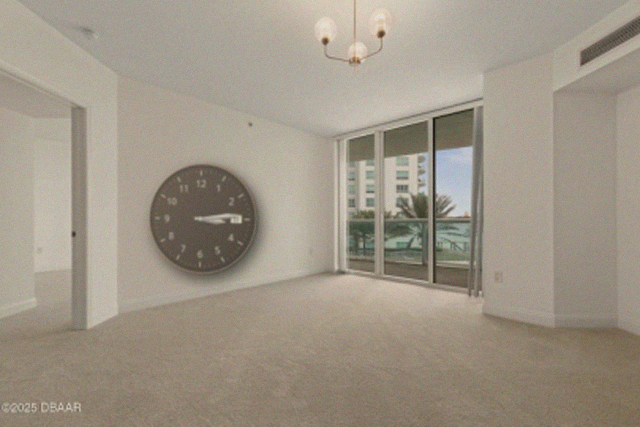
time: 3:14
